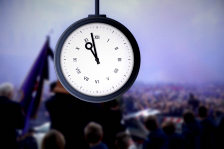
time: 10:58
